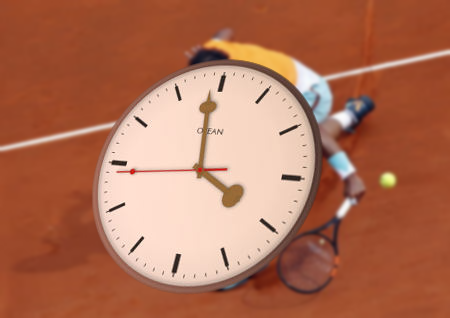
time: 3:58:44
